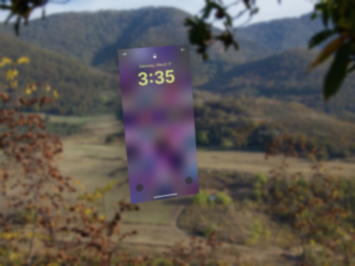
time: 3:35
